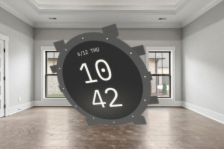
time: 10:42
